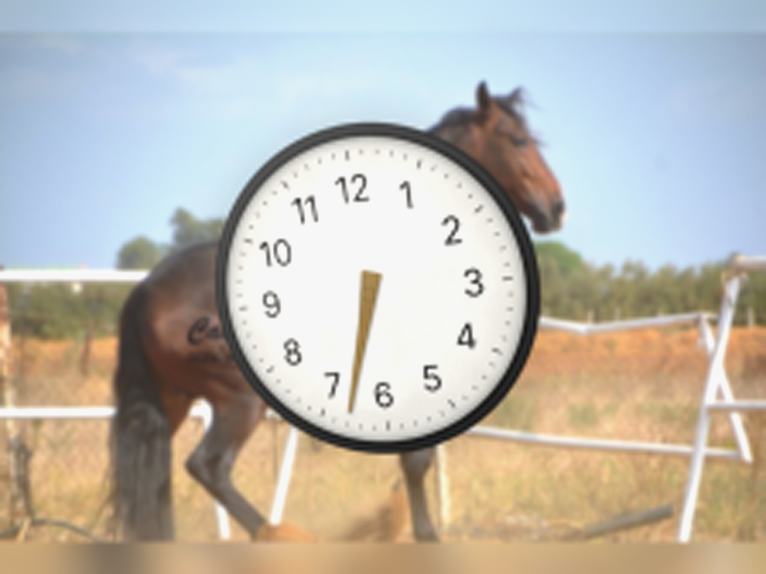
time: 6:33
